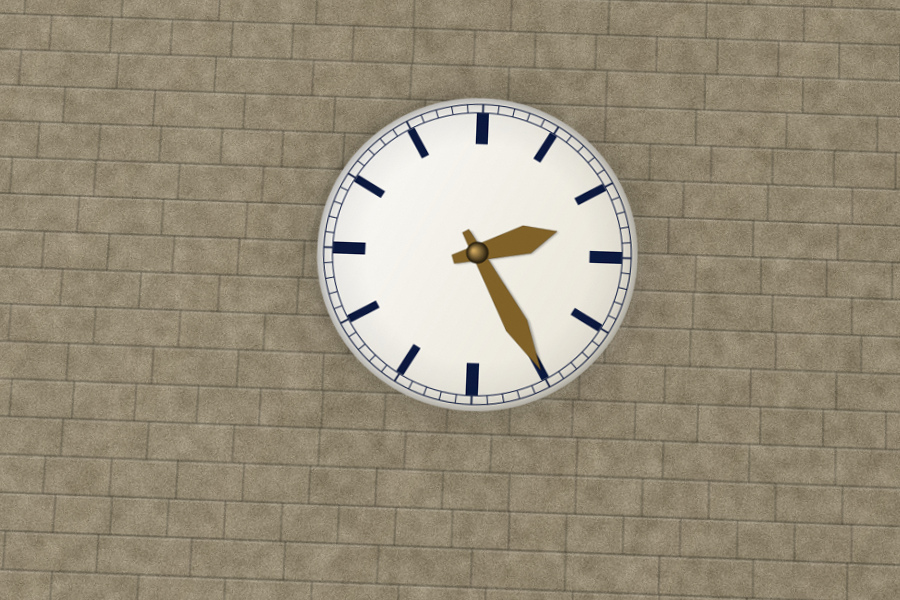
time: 2:25
